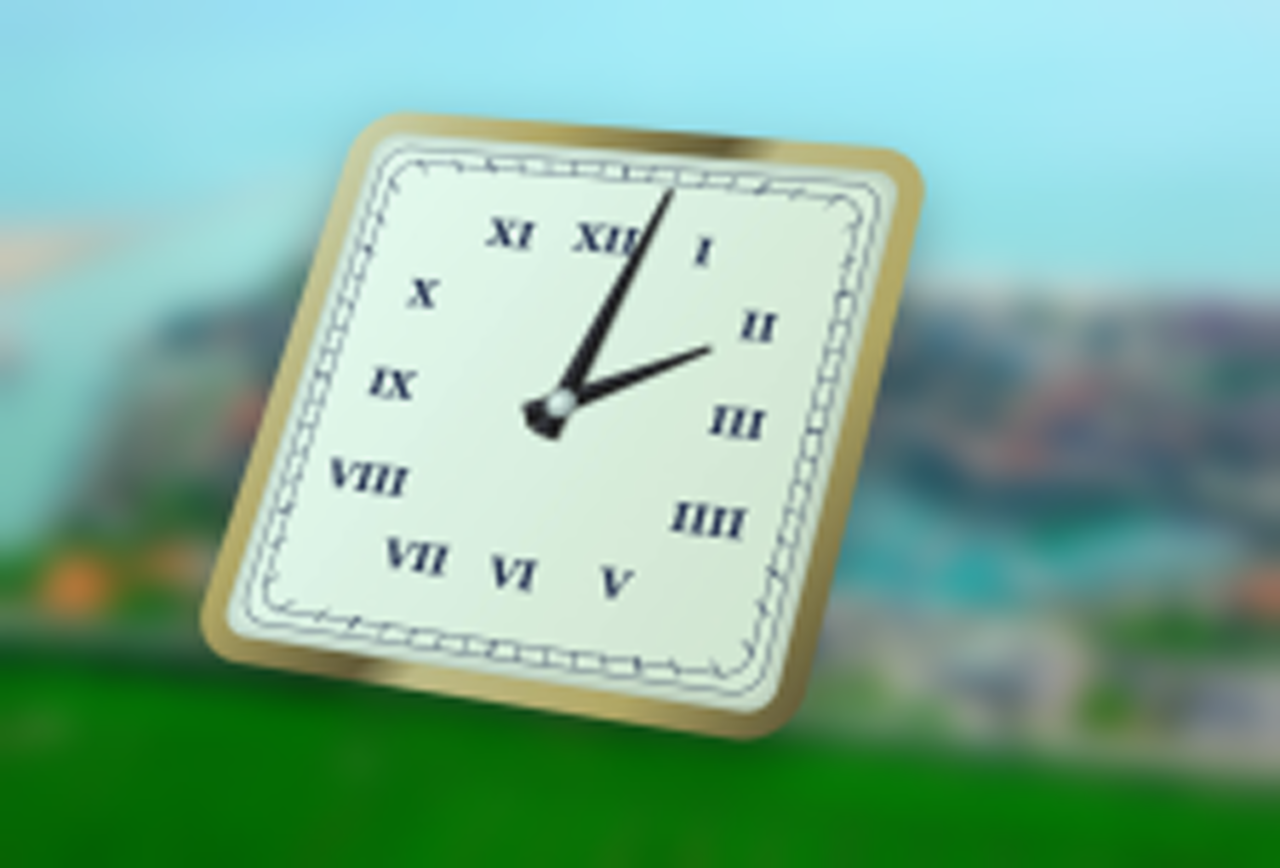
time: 2:02
